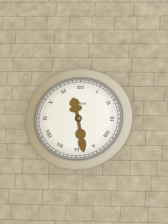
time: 11:28
